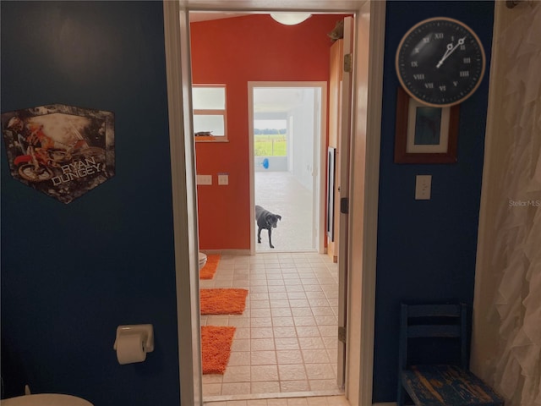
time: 1:08
